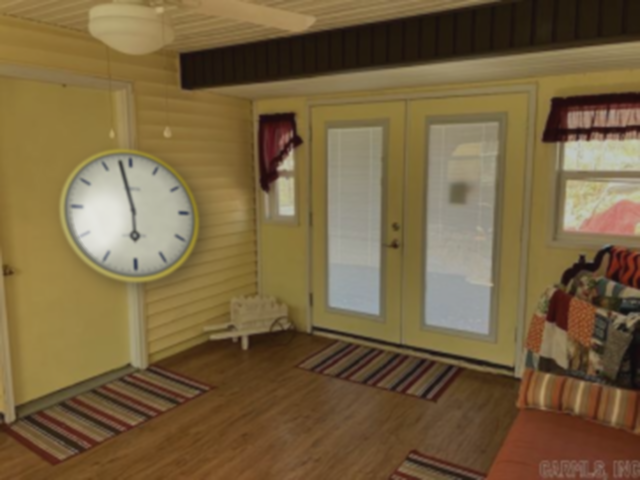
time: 5:58
